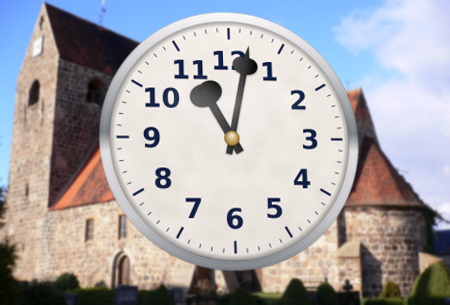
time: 11:02
